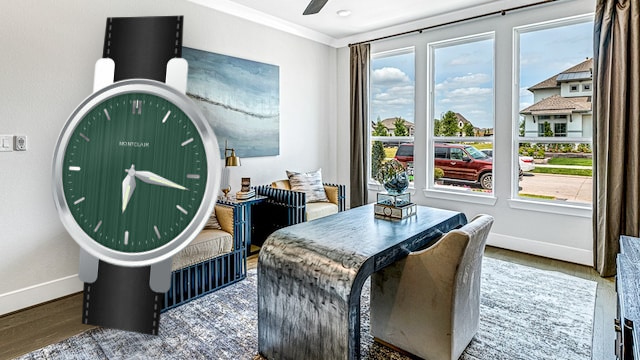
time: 6:17
